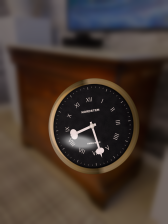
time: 8:28
